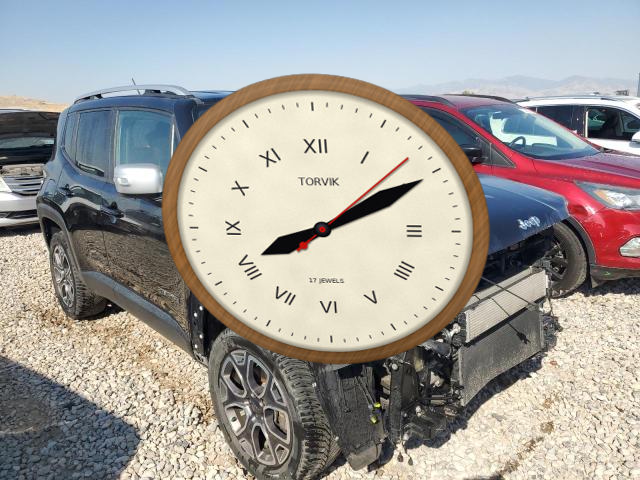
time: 8:10:08
